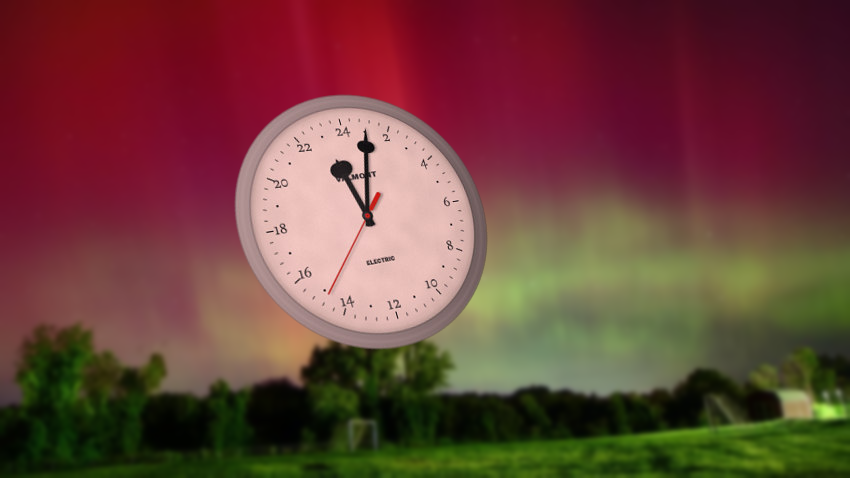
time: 23:02:37
